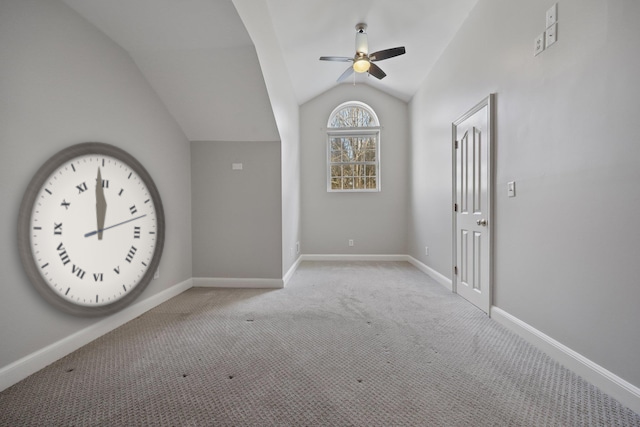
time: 11:59:12
